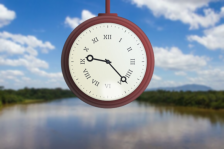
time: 9:23
